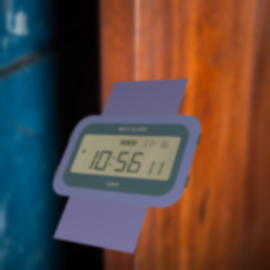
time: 10:56
